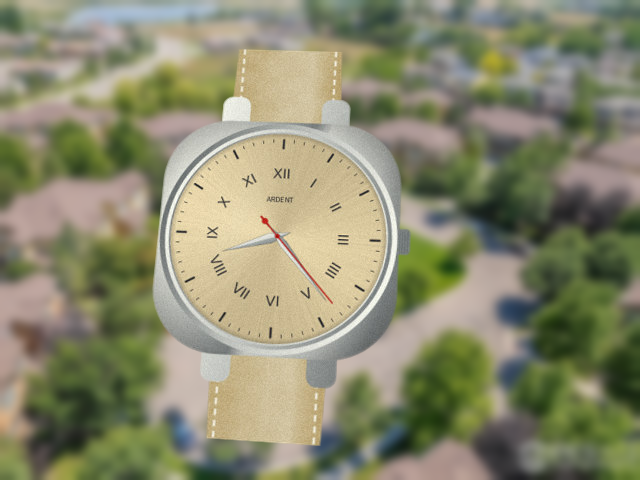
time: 8:23:23
